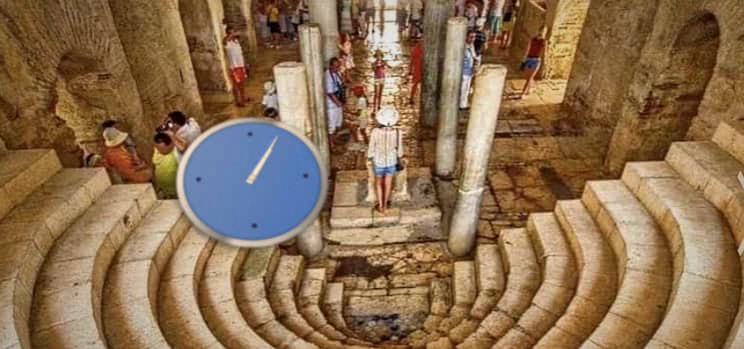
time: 1:05
